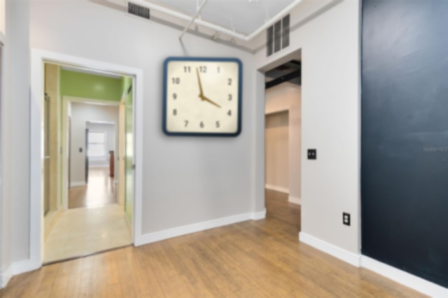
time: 3:58
